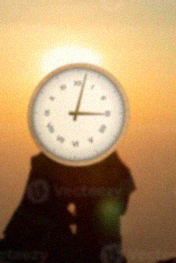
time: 3:02
